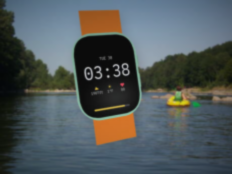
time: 3:38
